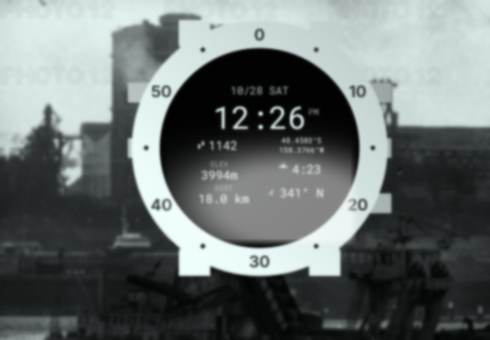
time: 12:26
